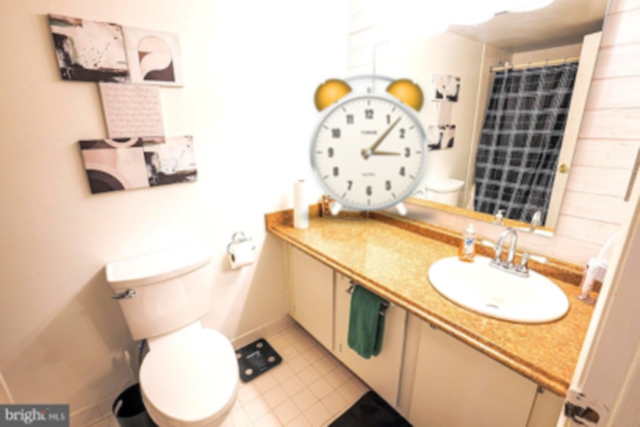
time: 3:07
